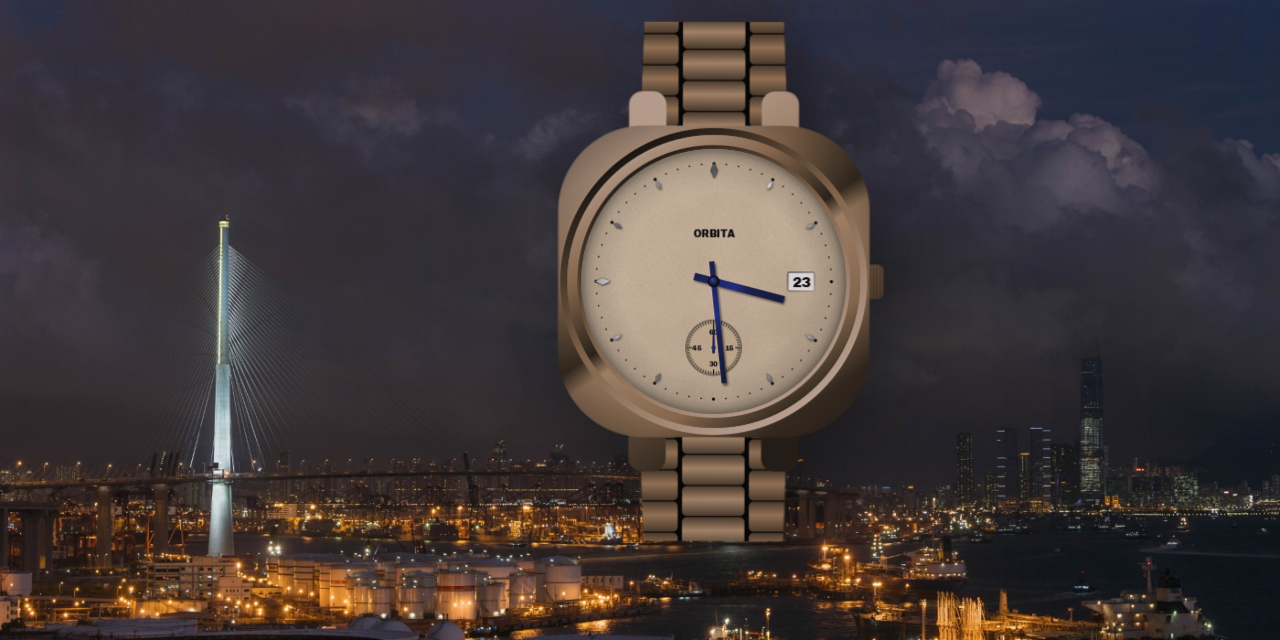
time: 3:29
